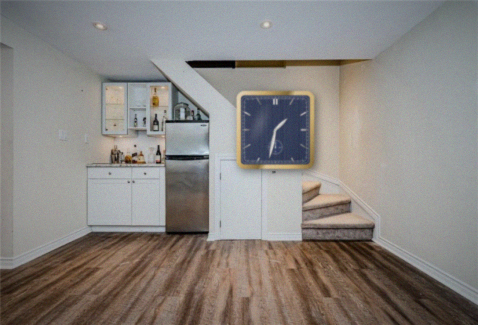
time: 1:32
